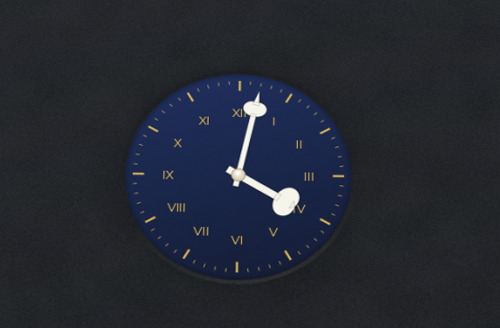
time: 4:02
